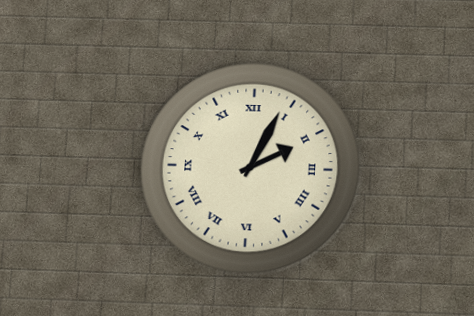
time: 2:04
